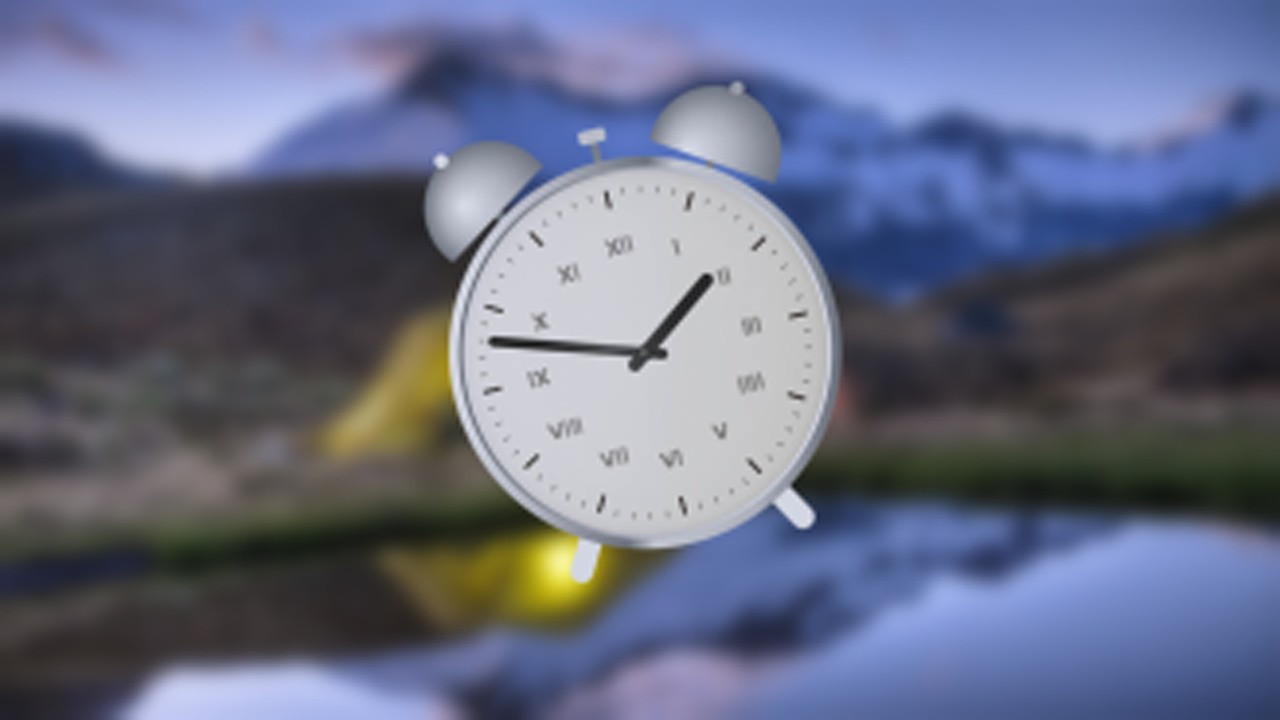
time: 1:48
